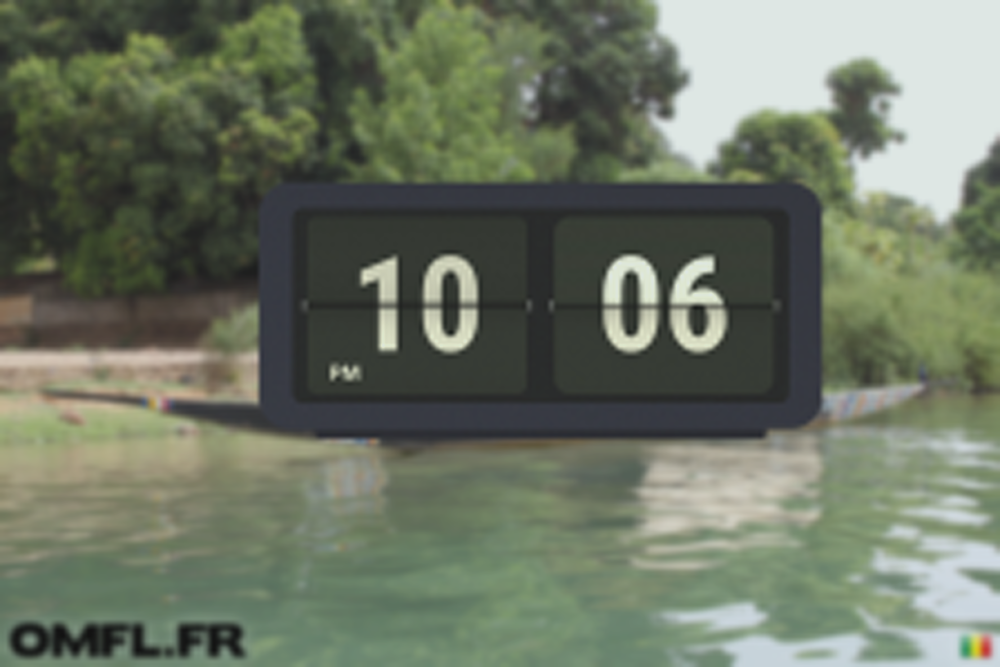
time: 10:06
